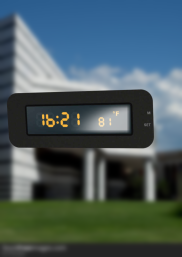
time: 16:21
